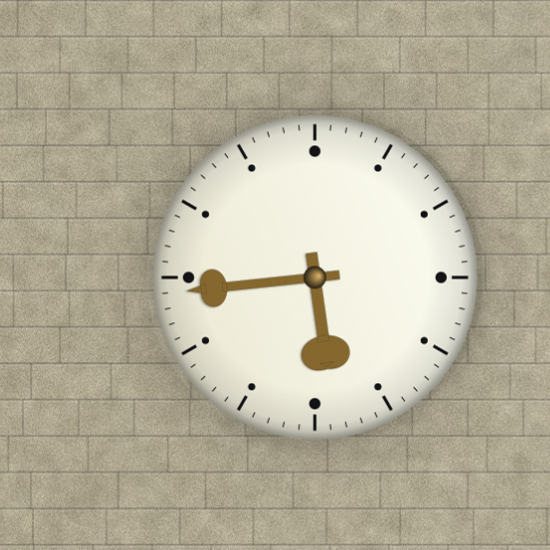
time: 5:44
